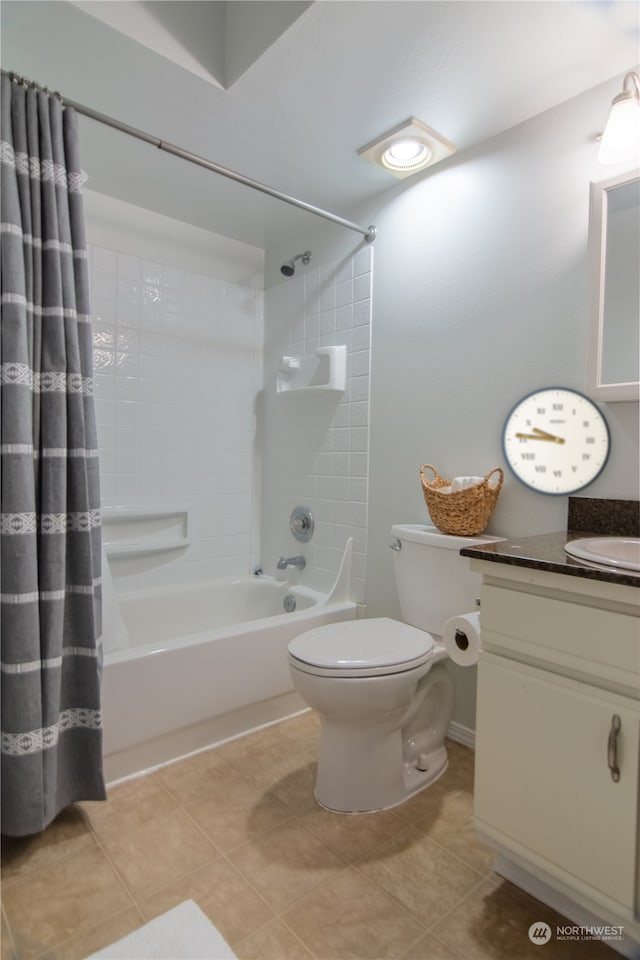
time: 9:46
